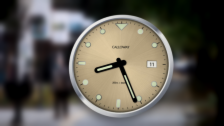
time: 8:26
